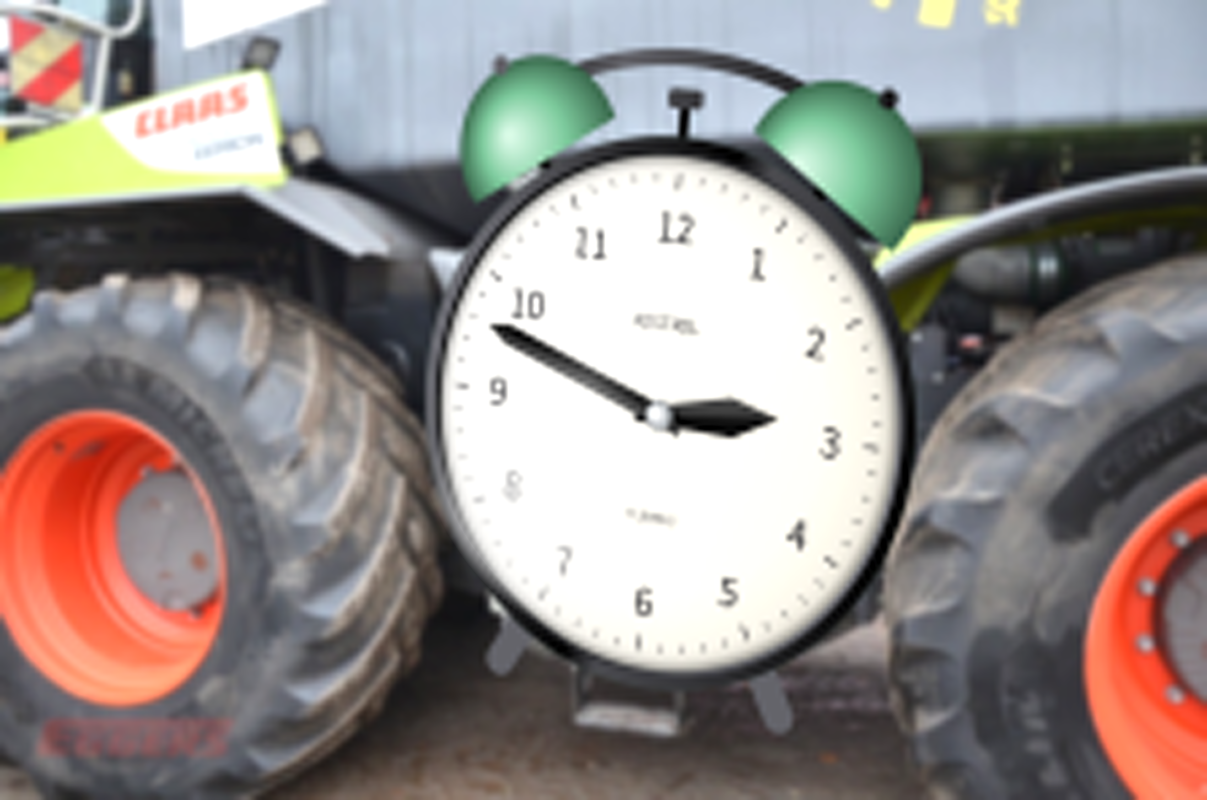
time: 2:48
